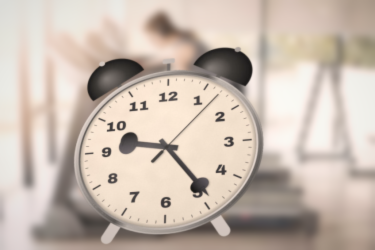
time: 9:24:07
